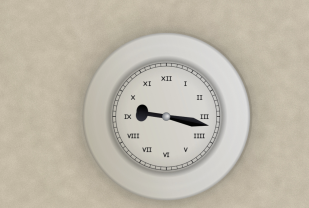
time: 9:17
